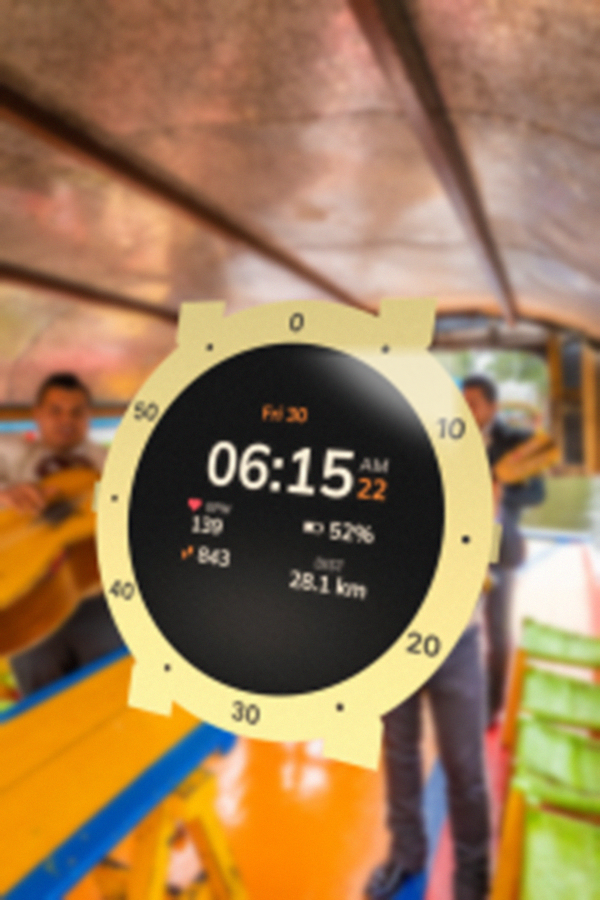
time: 6:15
